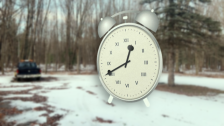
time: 12:41
